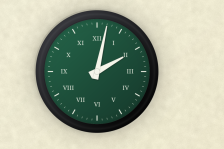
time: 2:02
